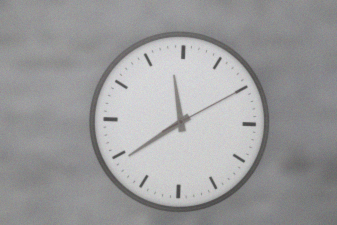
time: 11:39:10
